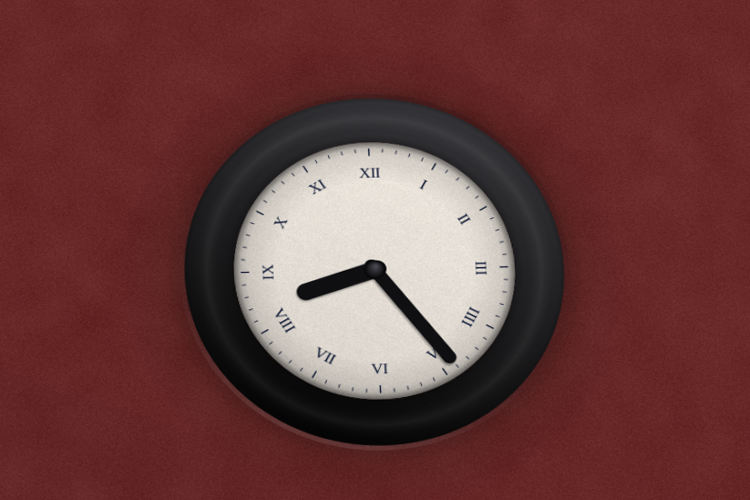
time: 8:24
